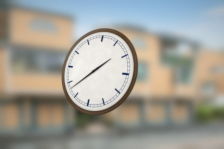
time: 1:38
